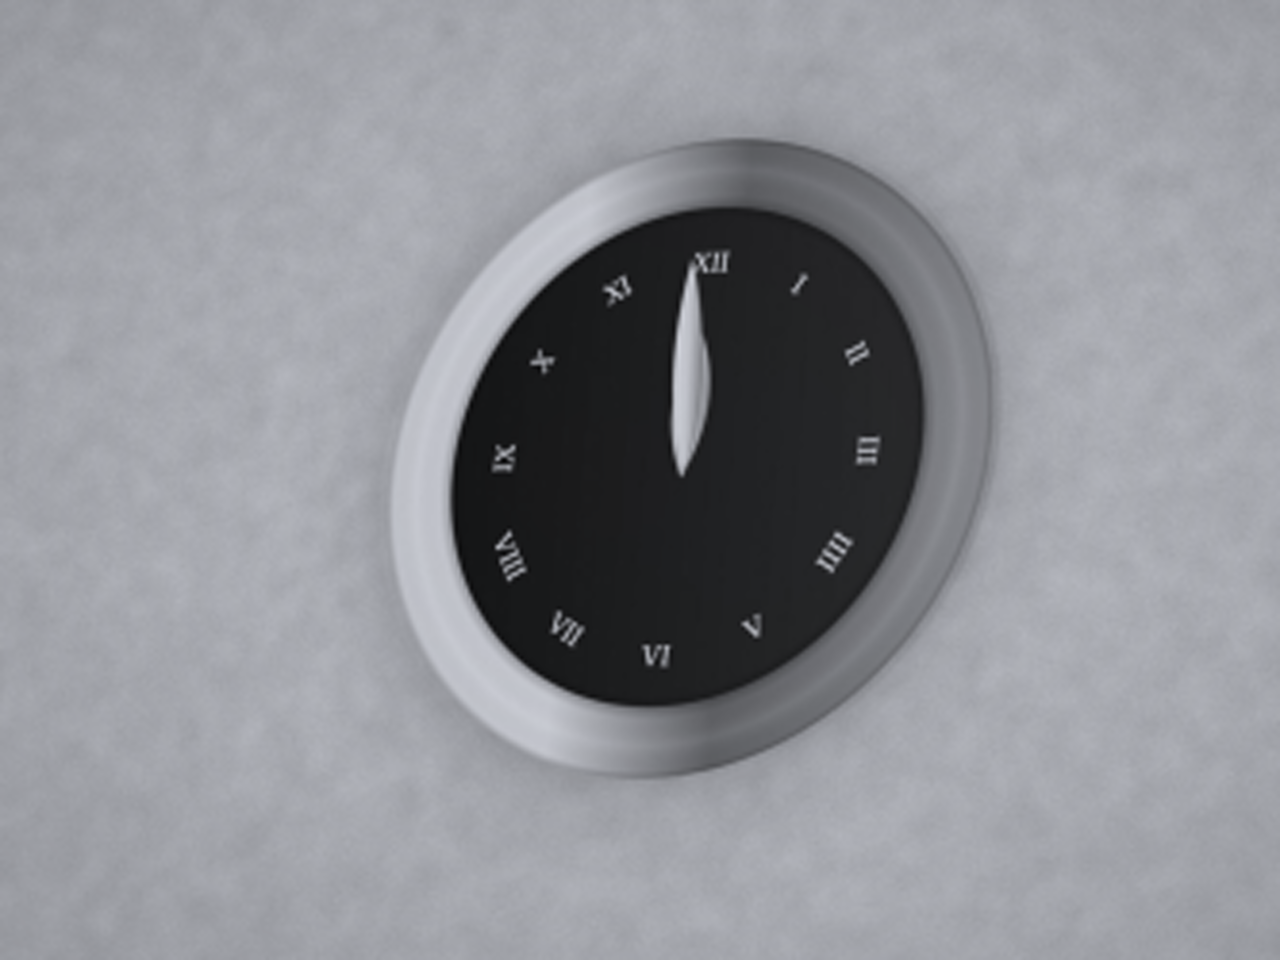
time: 11:59
